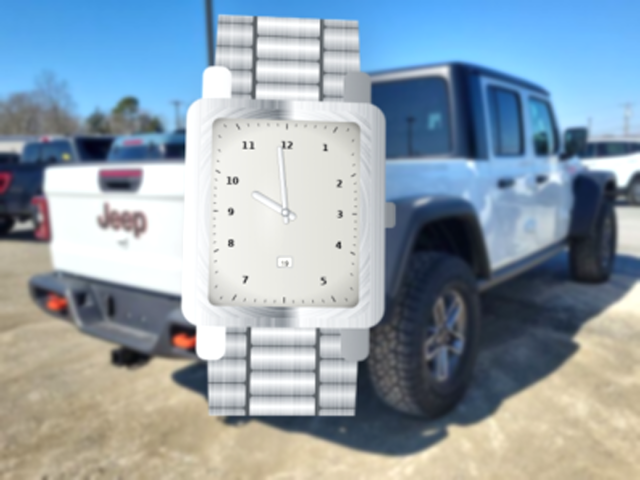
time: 9:59
